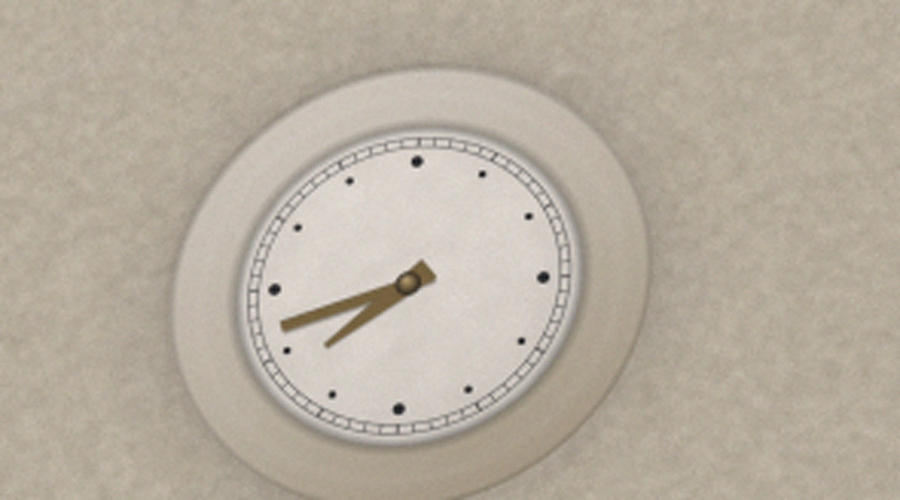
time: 7:42
